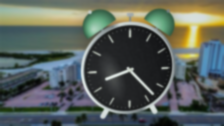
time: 8:23
